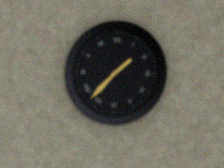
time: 1:37
